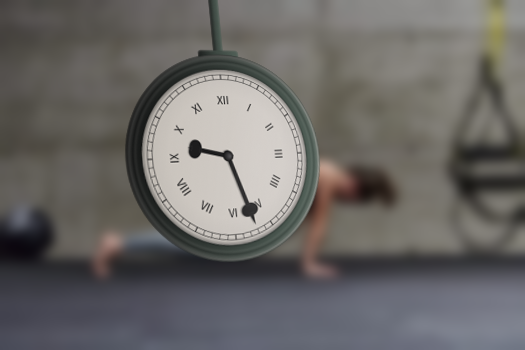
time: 9:27
